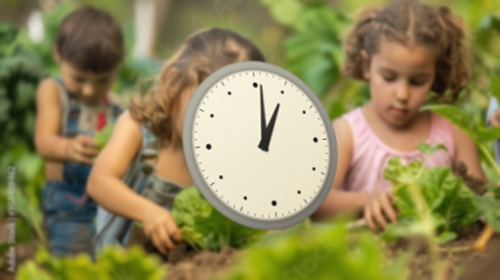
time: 1:01
